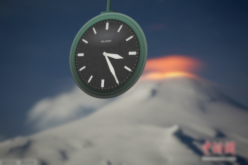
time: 3:25
